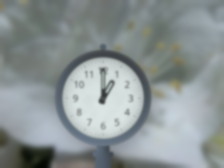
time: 1:00
